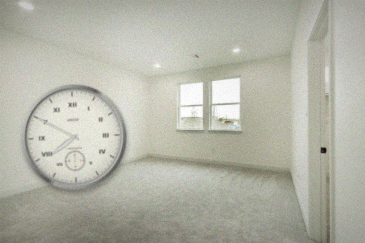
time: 7:50
